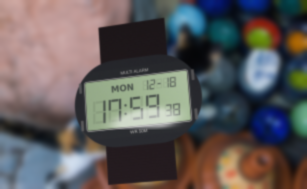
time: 17:59:38
